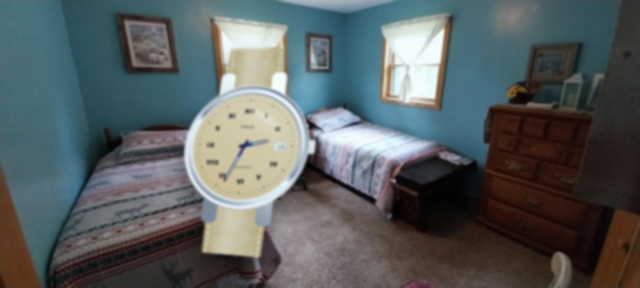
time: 2:34
